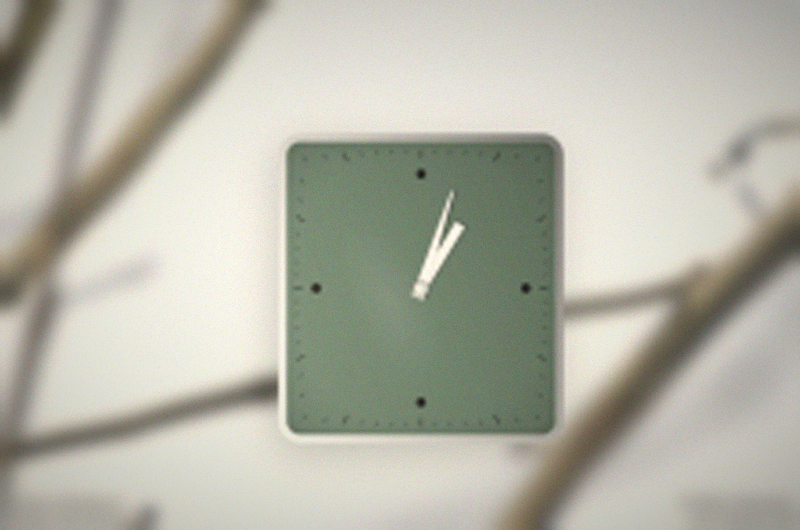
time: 1:03
